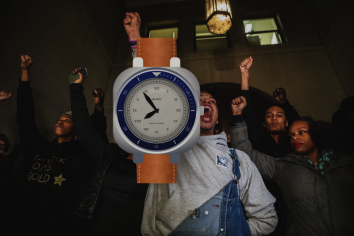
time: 7:54
